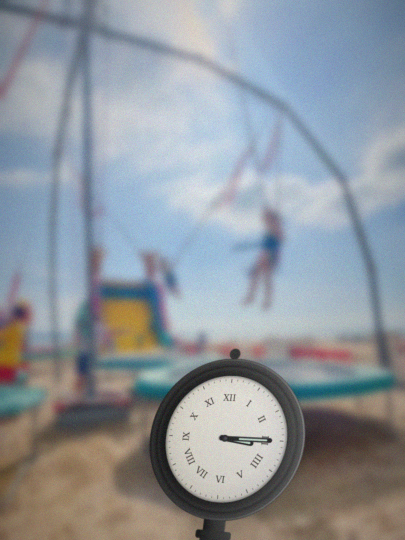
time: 3:15
